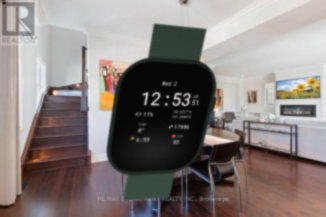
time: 12:53
